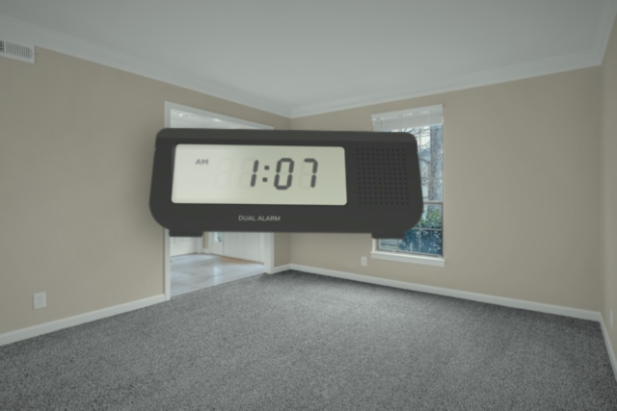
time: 1:07
